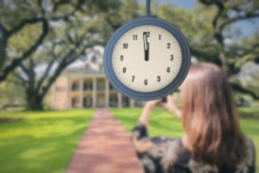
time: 11:59
